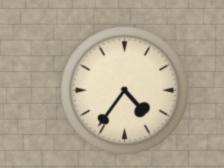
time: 4:36
